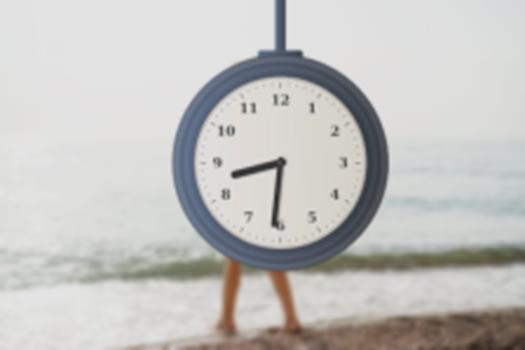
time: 8:31
